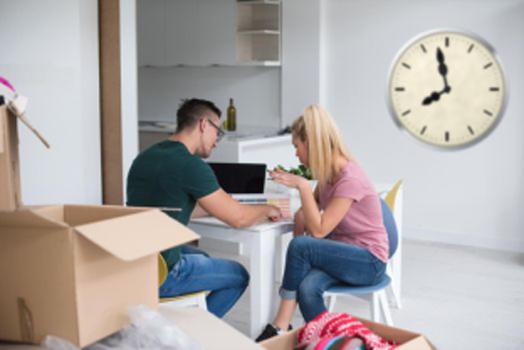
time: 7:58
